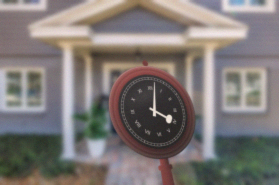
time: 4:02
